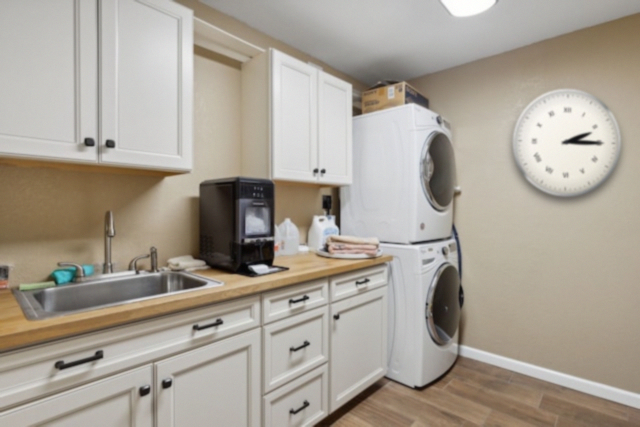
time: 2:15
